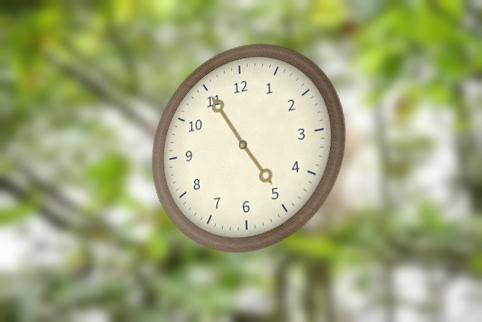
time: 4:55
